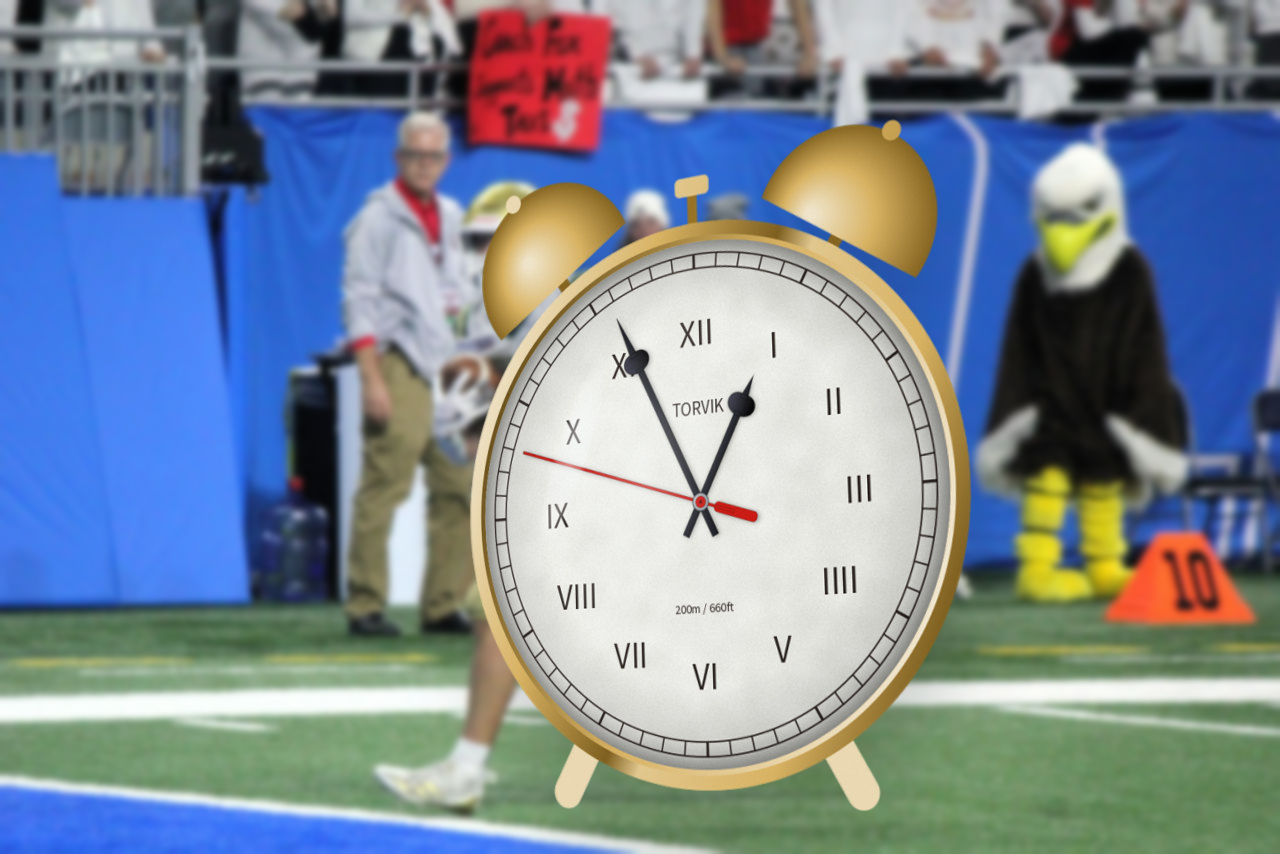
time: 12:55:48
